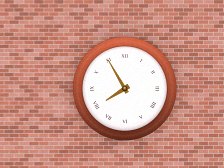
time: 7:55
